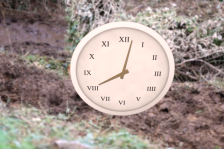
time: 8:02
